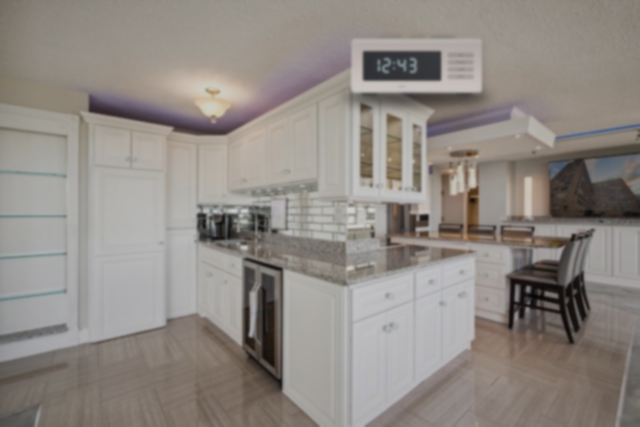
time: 12:43
